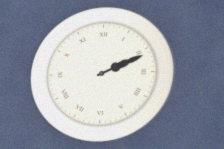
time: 2:11
